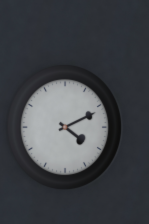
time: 4:11
